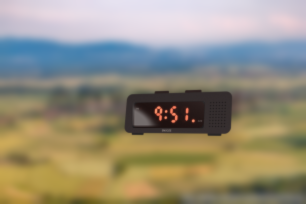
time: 9:51
